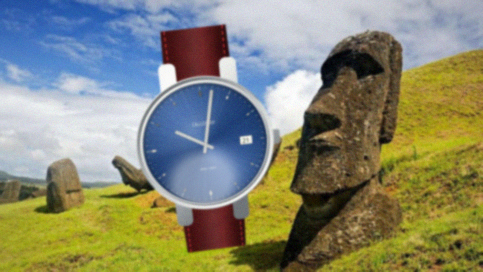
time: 10:02
